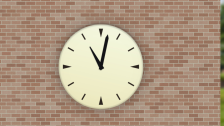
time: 11:02
